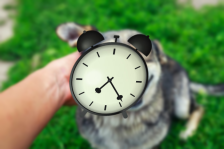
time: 7:24
